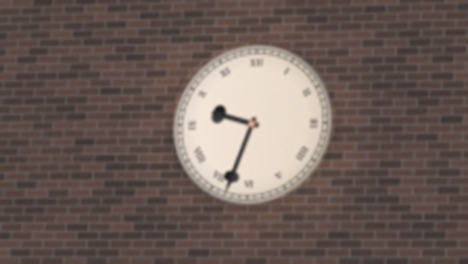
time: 9:33
